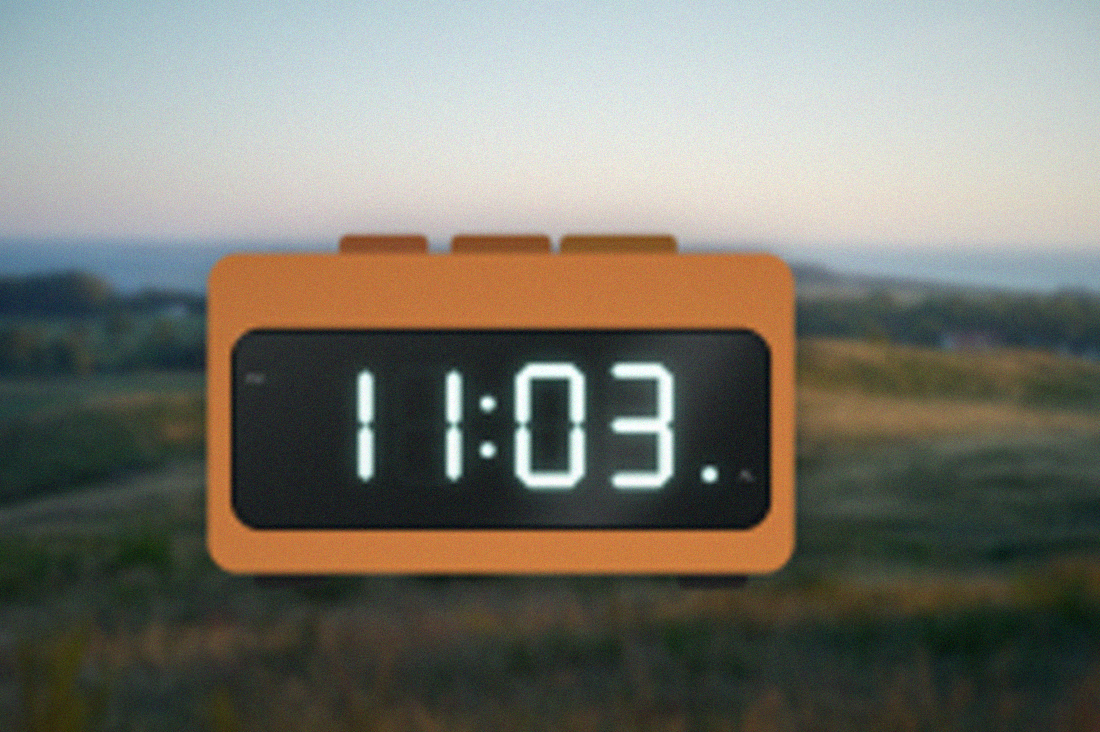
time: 11:03
